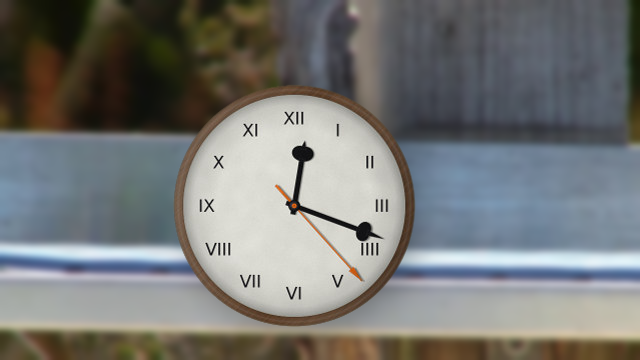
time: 12:18:23
